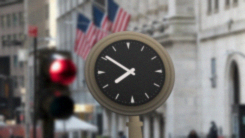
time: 7:51
